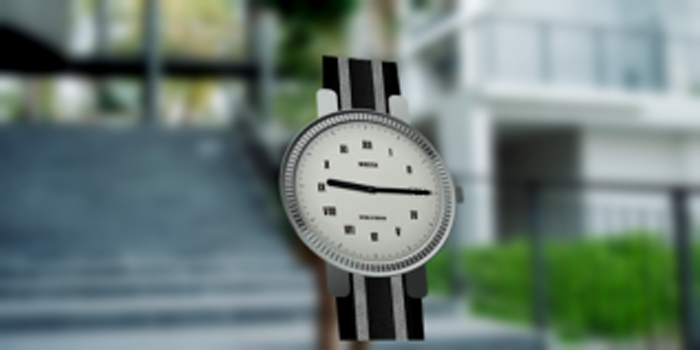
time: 9:15
